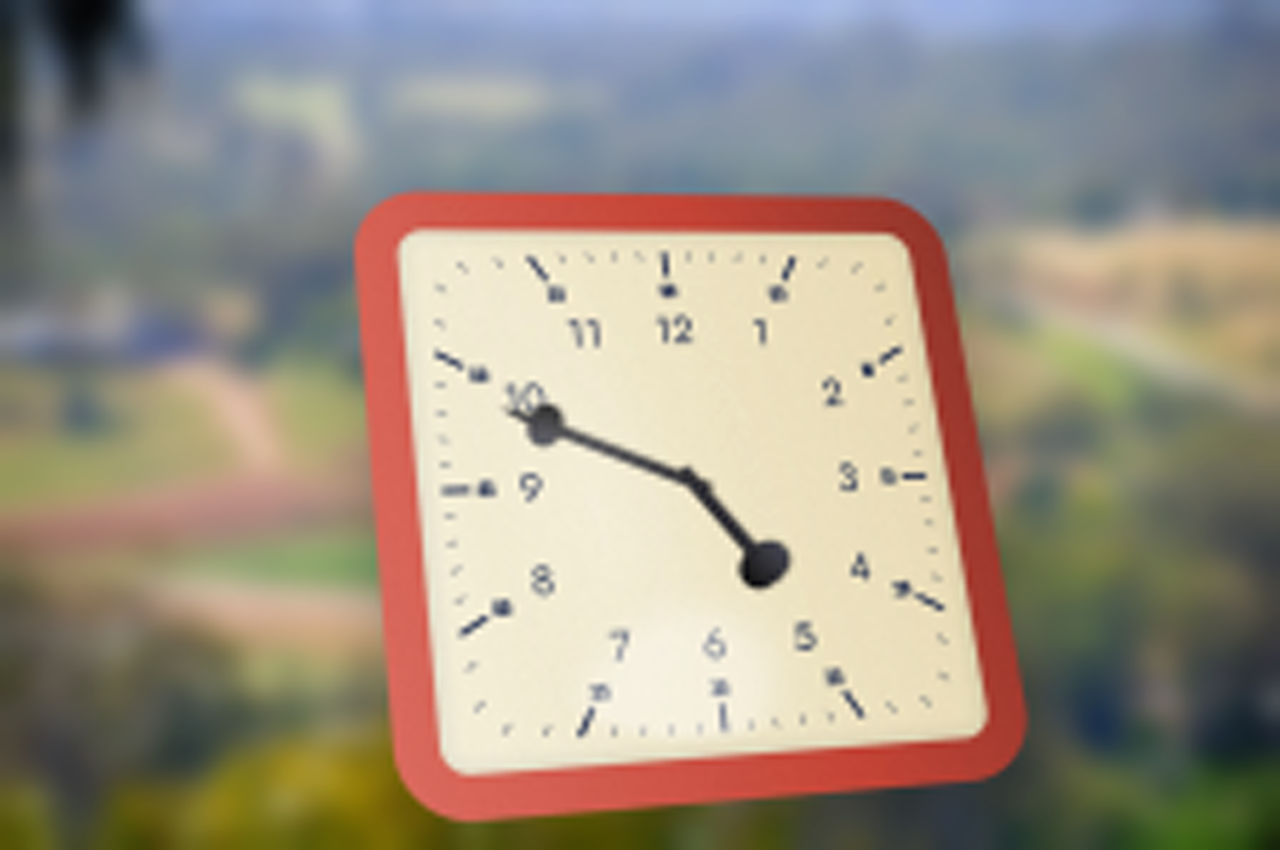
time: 4:49
